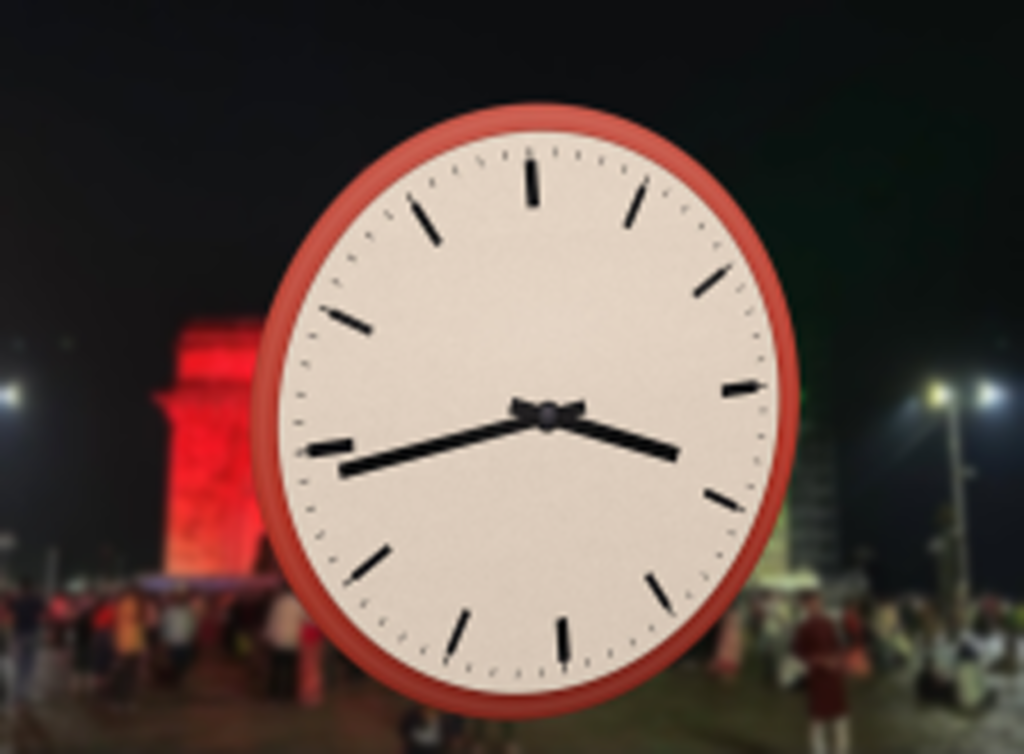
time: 3:44
